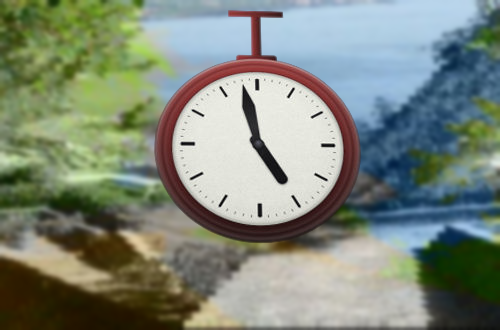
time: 4:58
